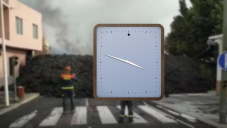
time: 3:48
